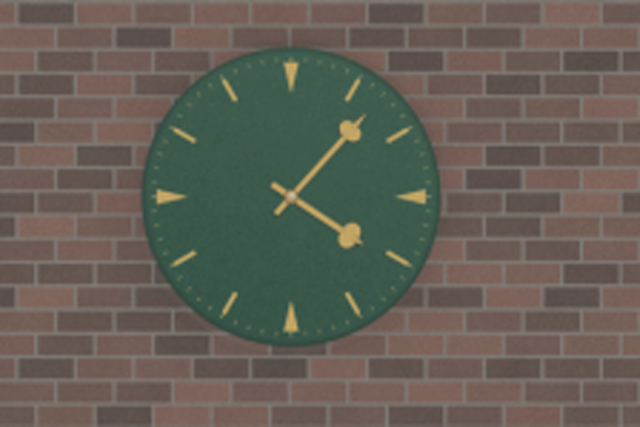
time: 4:07
